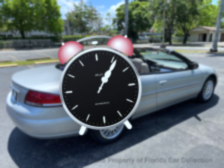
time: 1:06
